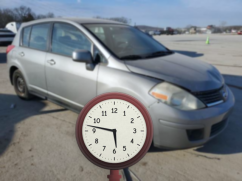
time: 5:47
